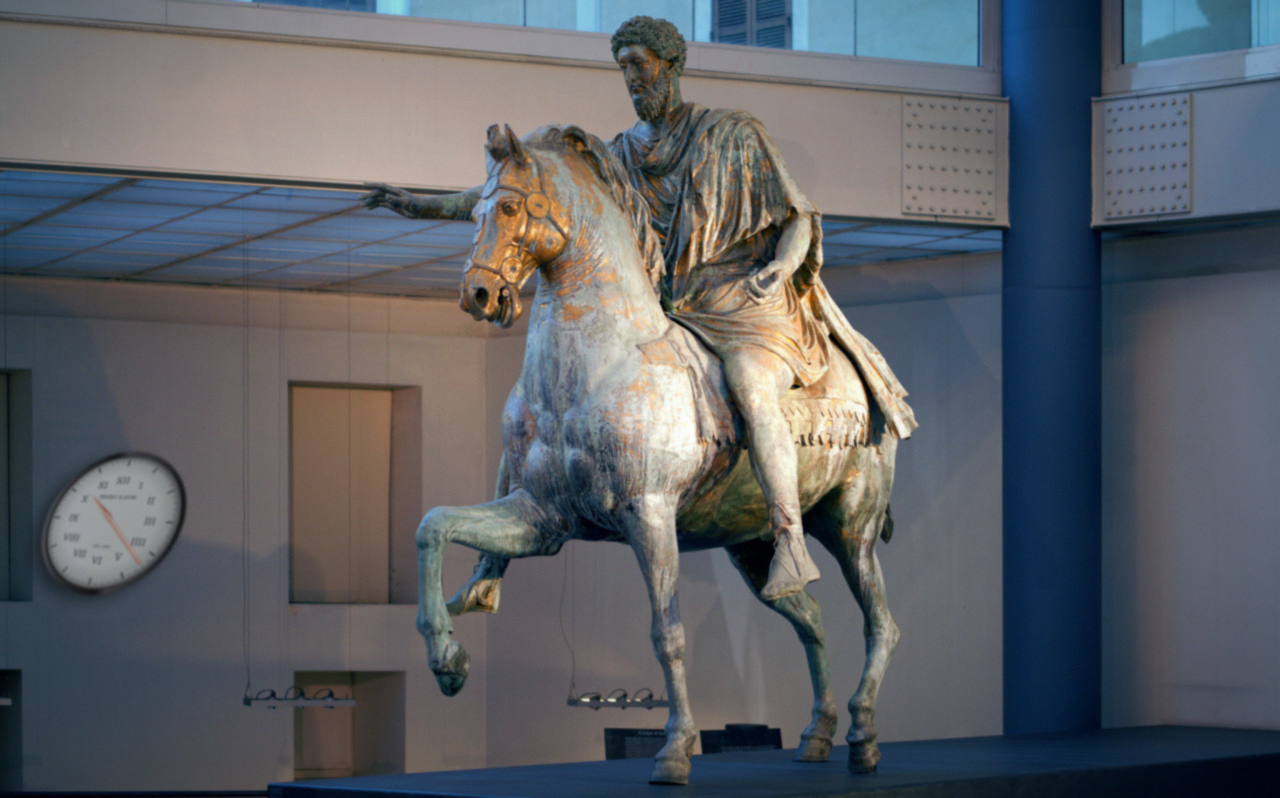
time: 10:22
